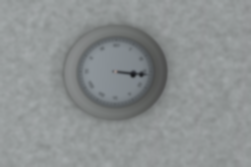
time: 3:16
